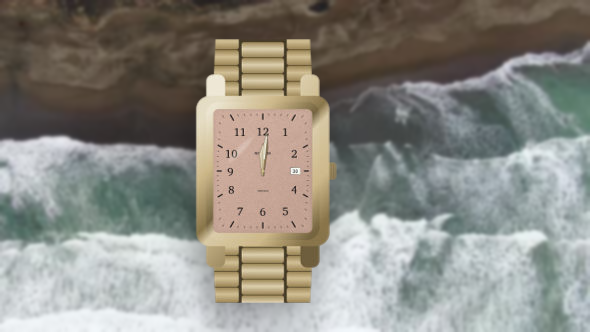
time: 12:01
